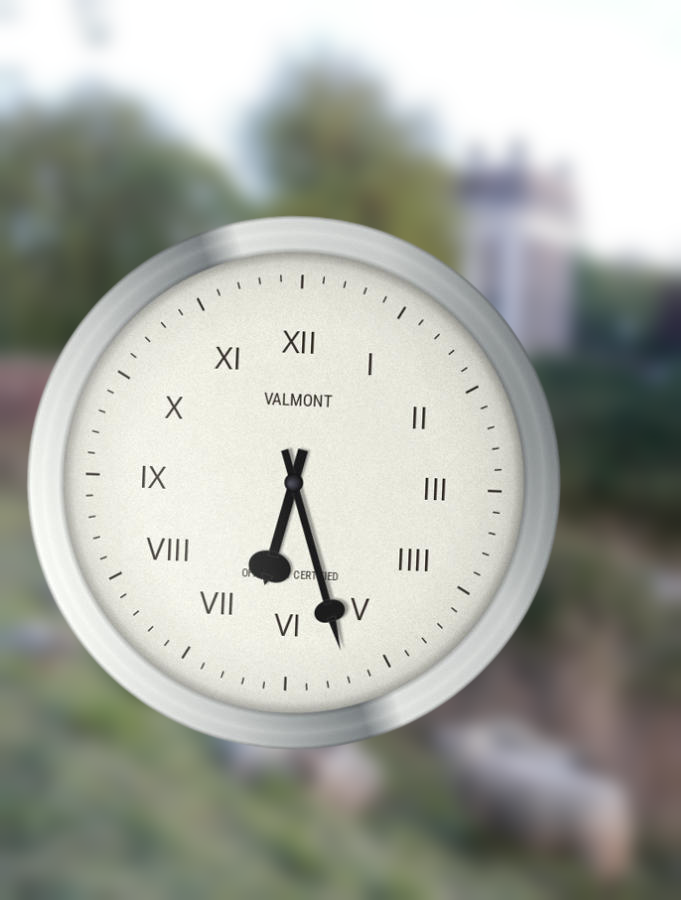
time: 6:27
